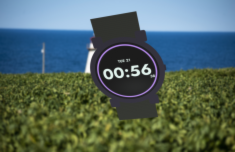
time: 0:56
